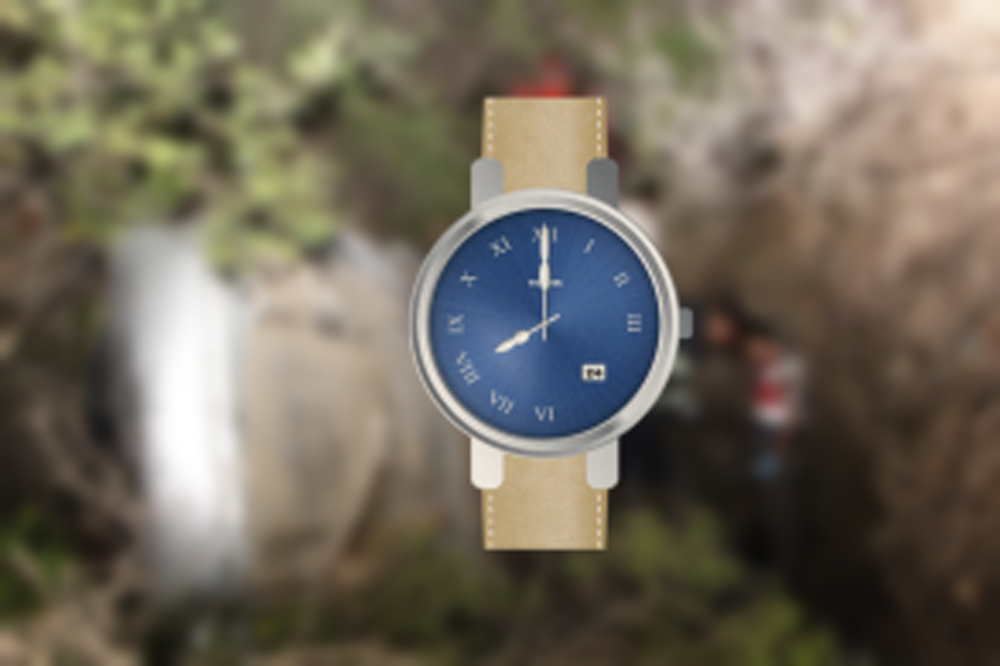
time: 8:00
